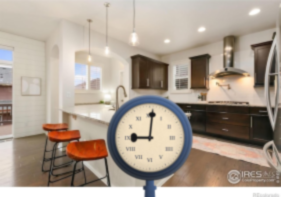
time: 9:01
